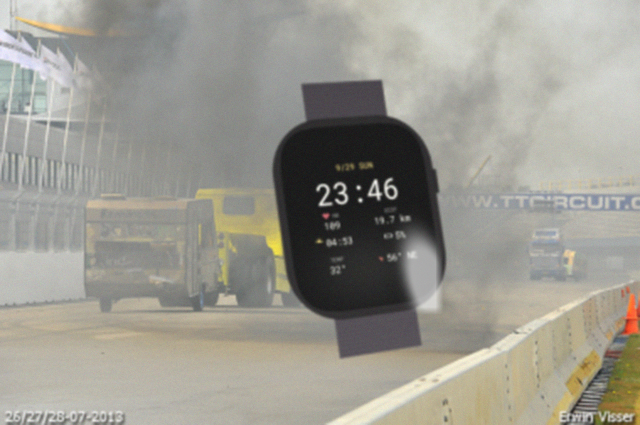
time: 23:46
